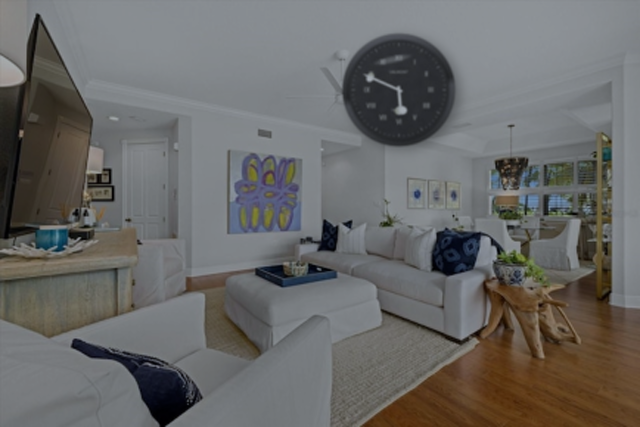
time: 5:49
